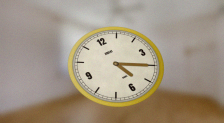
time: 5:20
